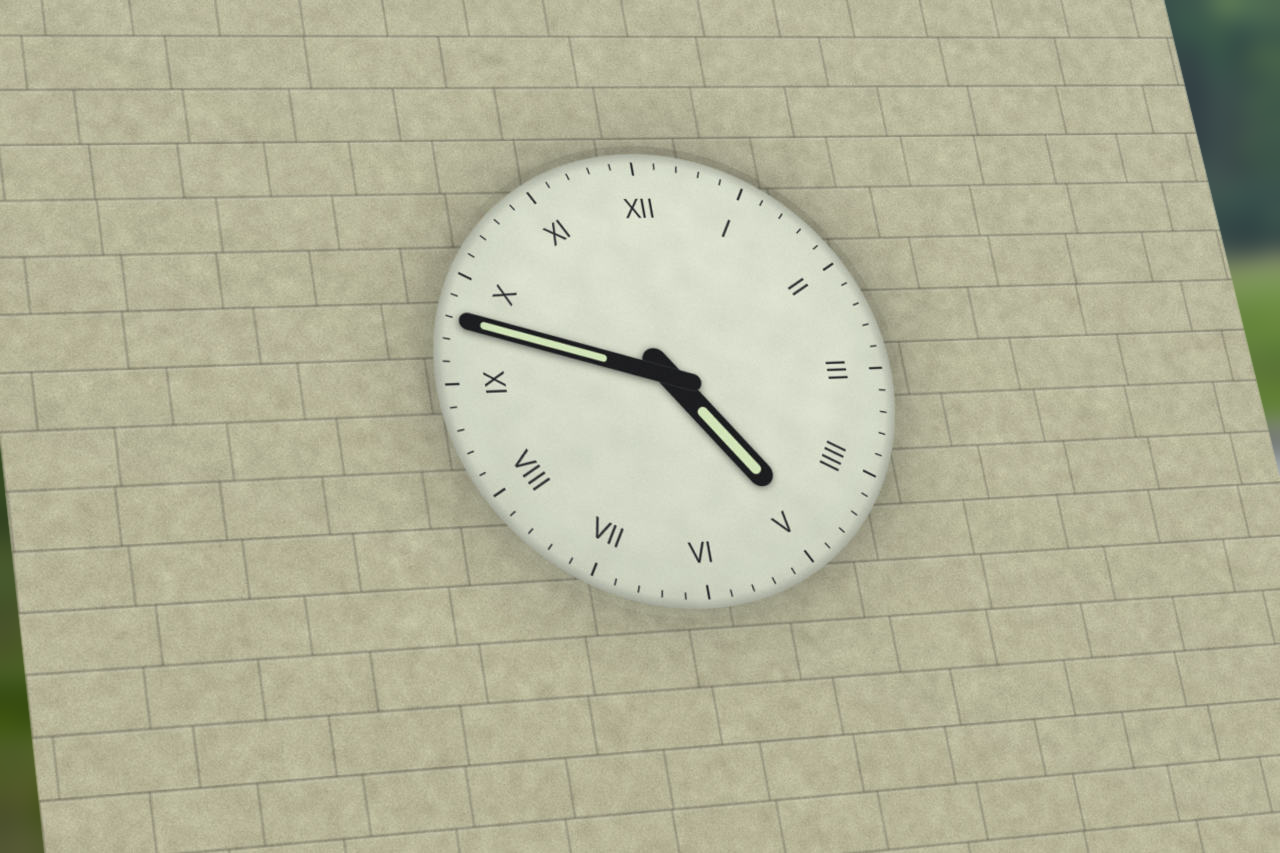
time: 4:48
